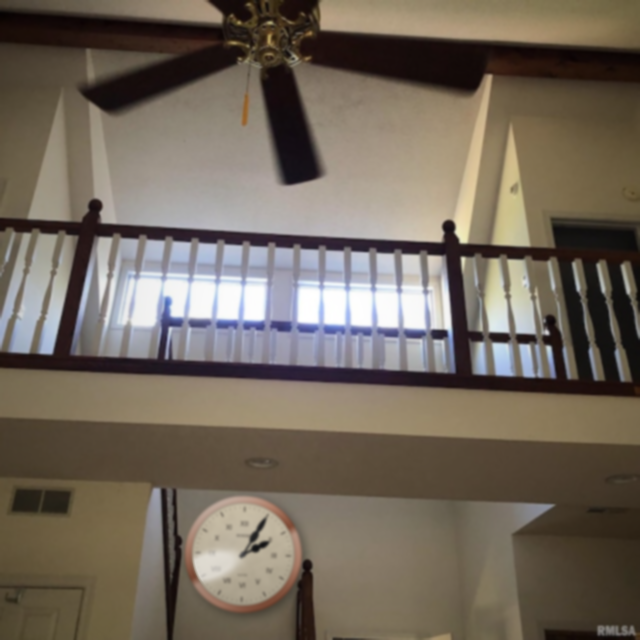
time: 2:05
